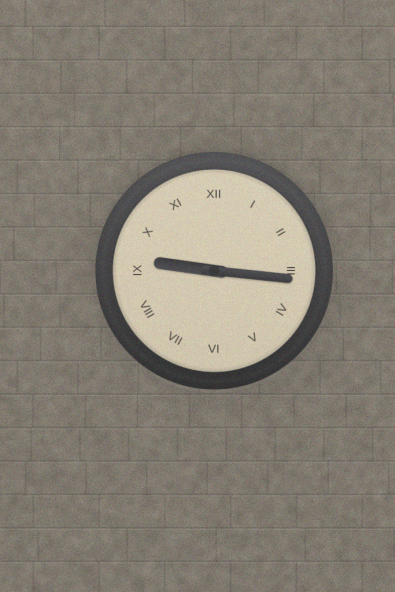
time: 9:16
